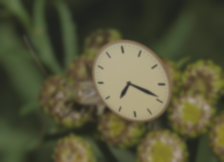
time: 7:19
